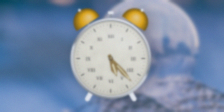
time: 5:23
